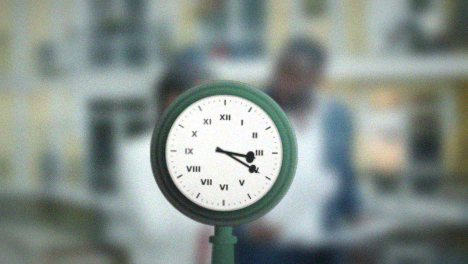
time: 3:20
